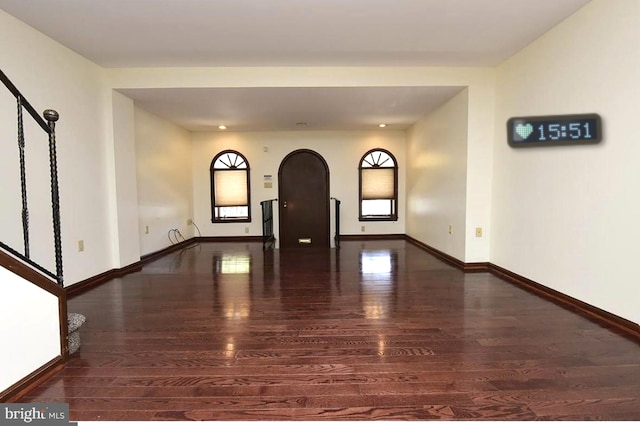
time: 15:51
